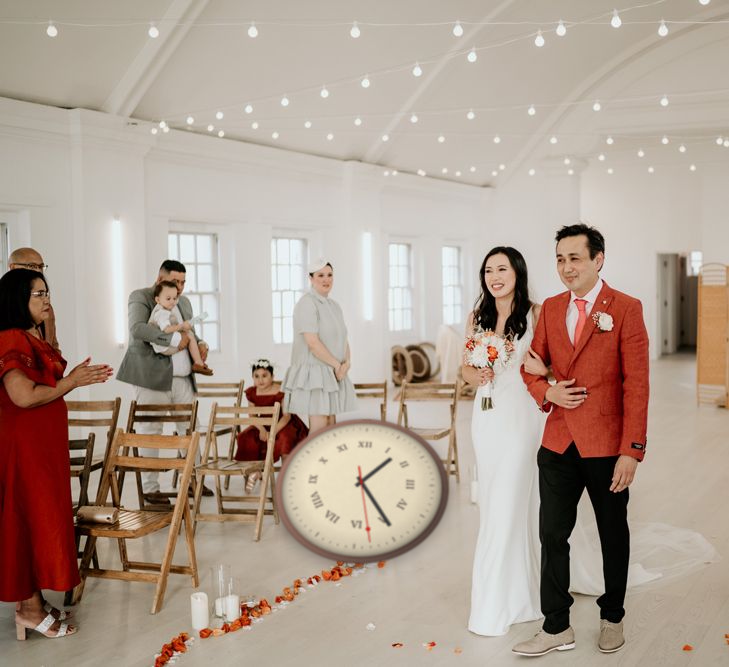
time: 1:24:28
